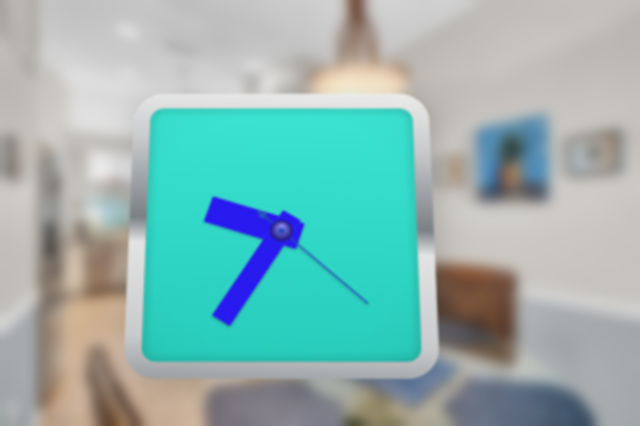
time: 9:35:22
